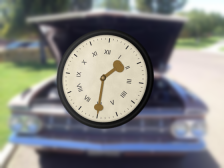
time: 1:30
